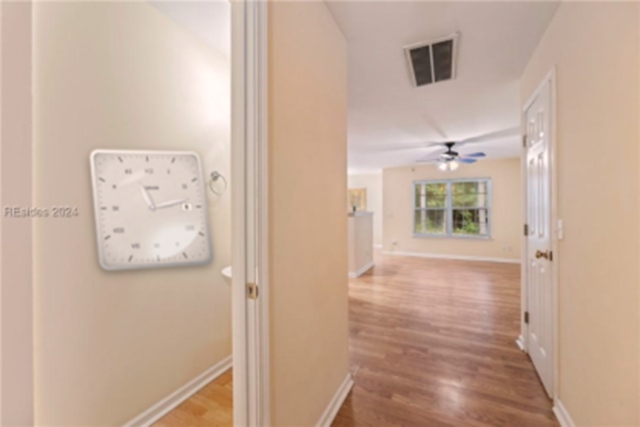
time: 11:13
